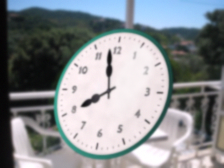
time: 7:58
